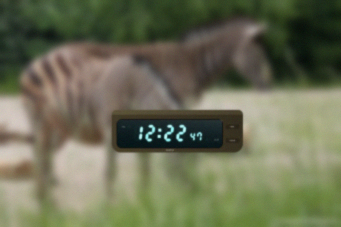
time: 12:22:47
